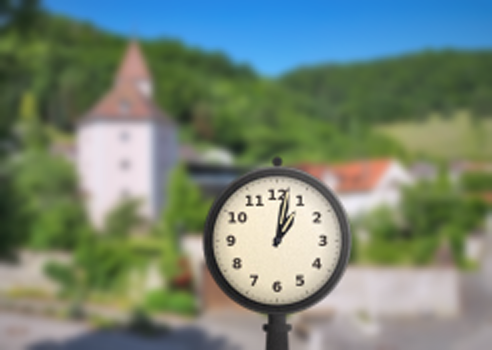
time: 1:02
